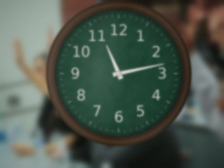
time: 11:13
